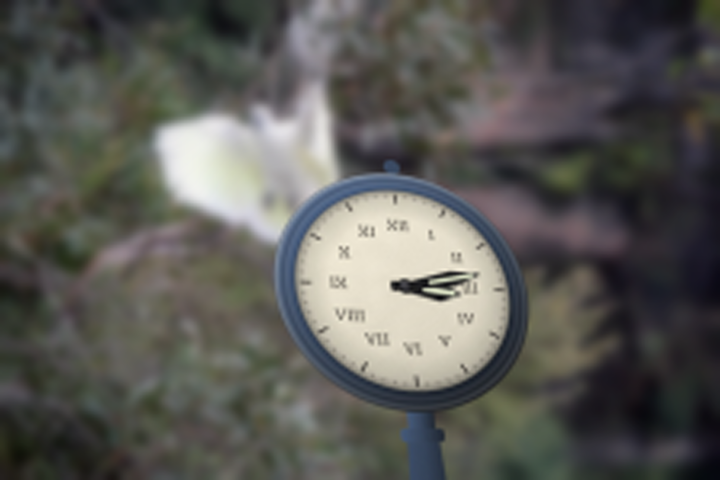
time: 3:13
